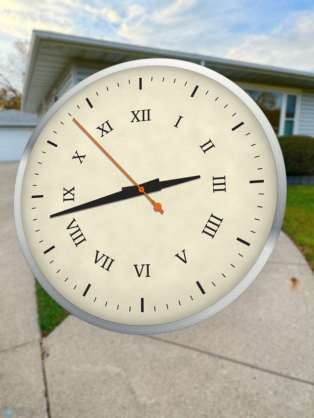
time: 2:42:53
